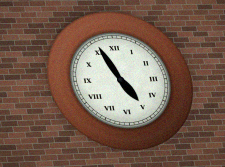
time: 4:56
